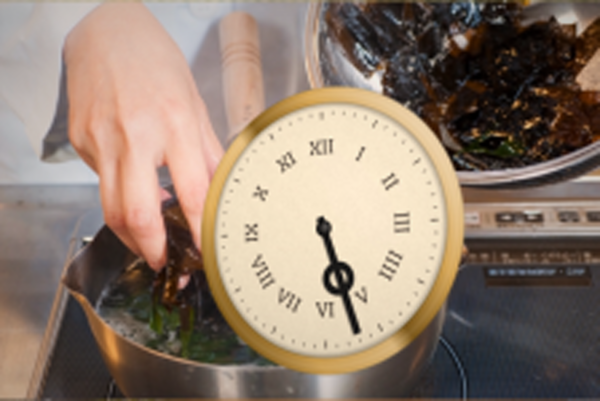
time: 5:27
